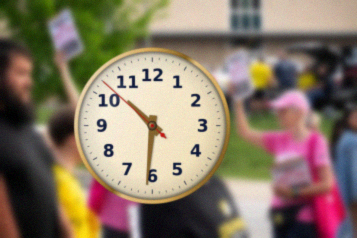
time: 10:30:52
